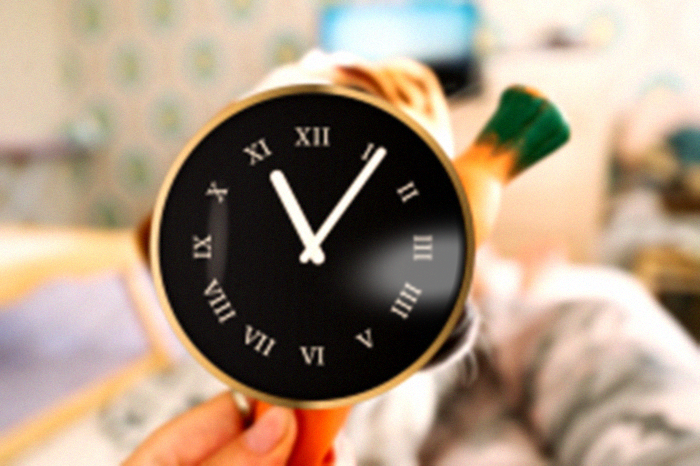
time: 11:06
